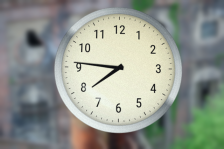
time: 7:46
